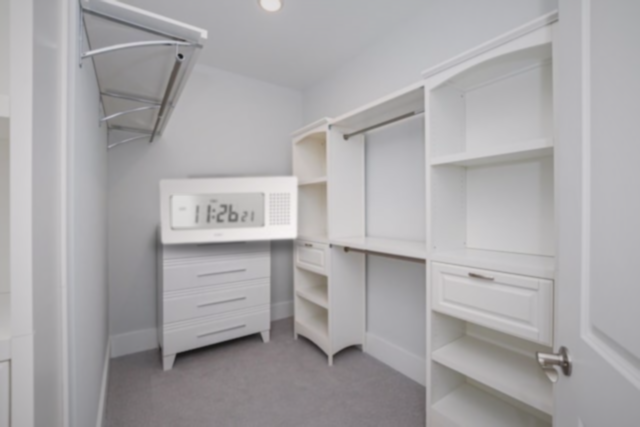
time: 11:26
